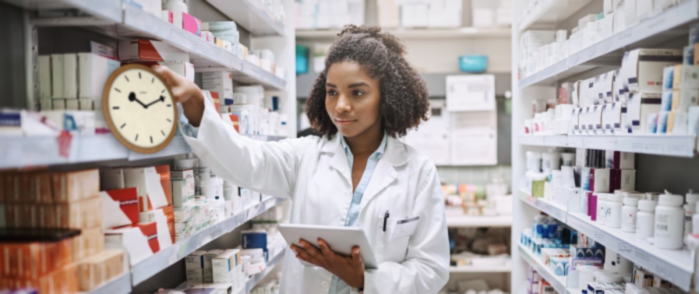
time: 10:12
